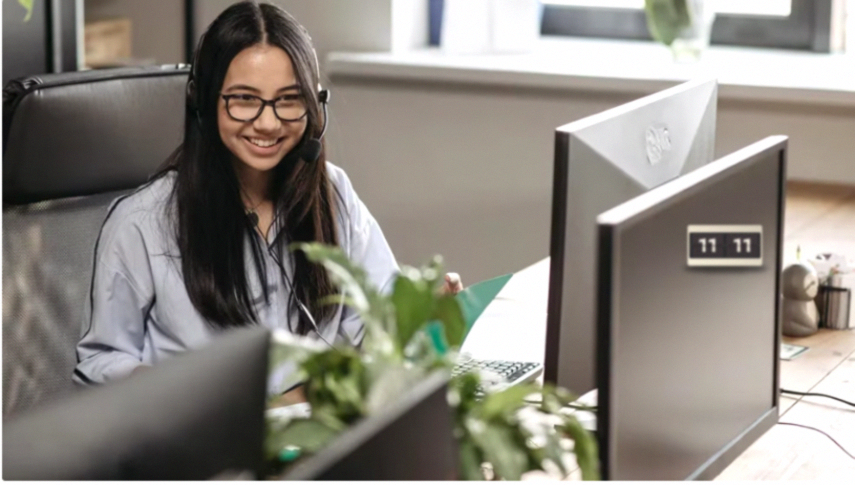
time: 11:11
